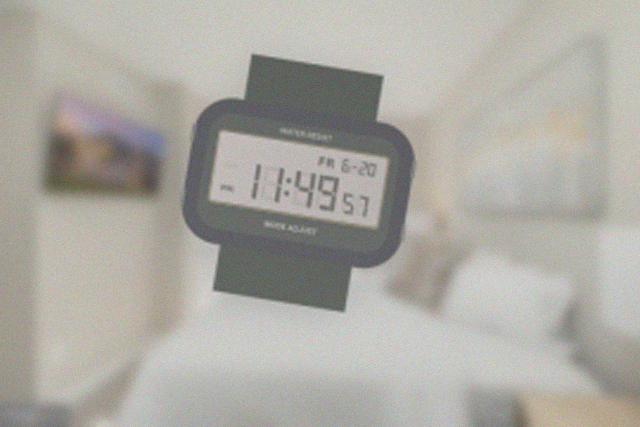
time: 11:49:57
